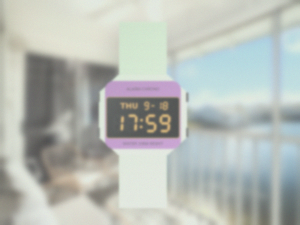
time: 17:59
